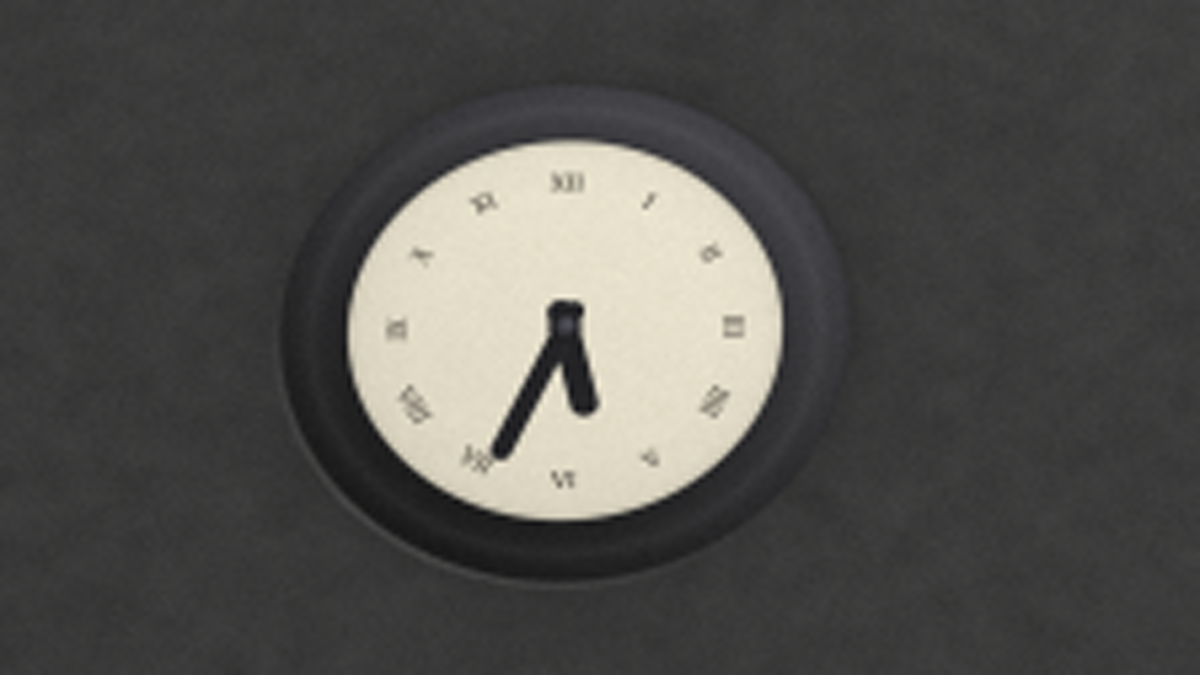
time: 5:34
